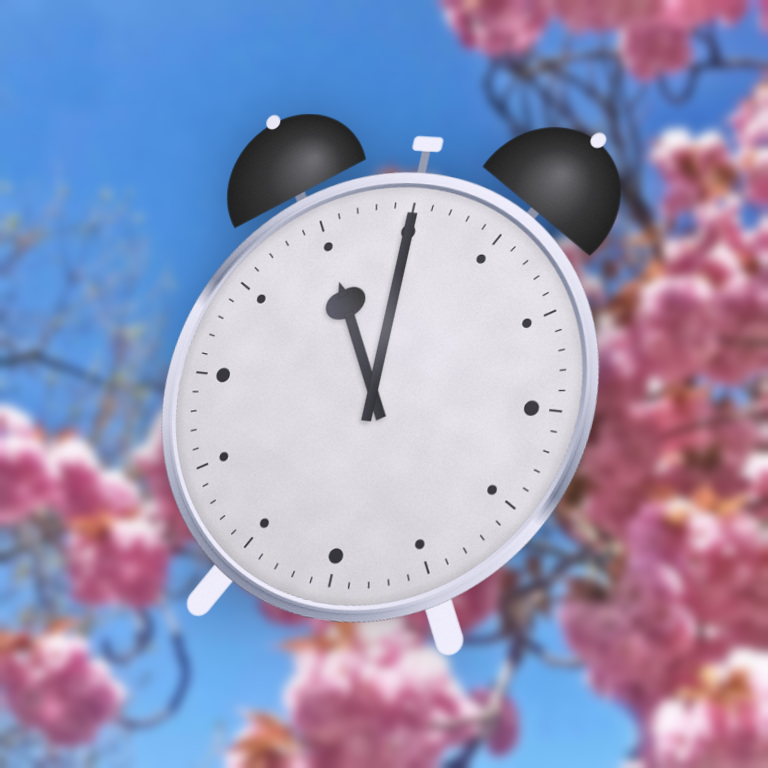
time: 11:00
